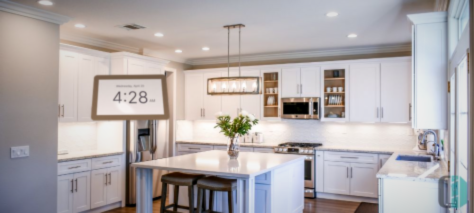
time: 4:28
